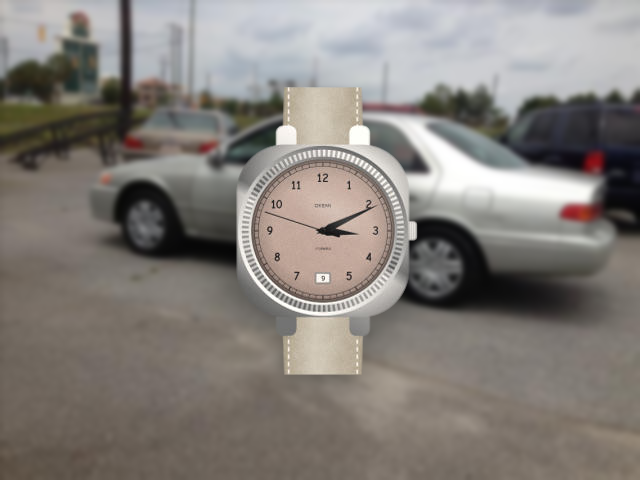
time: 3:10:48
